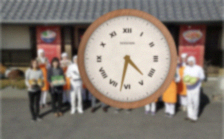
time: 4:32
